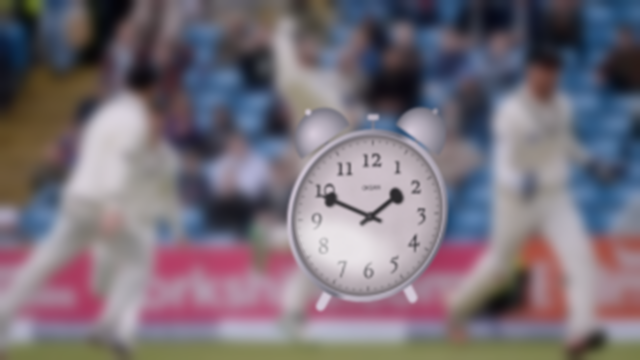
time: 1:49
